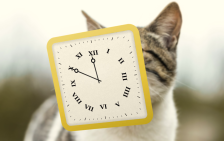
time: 11:50
